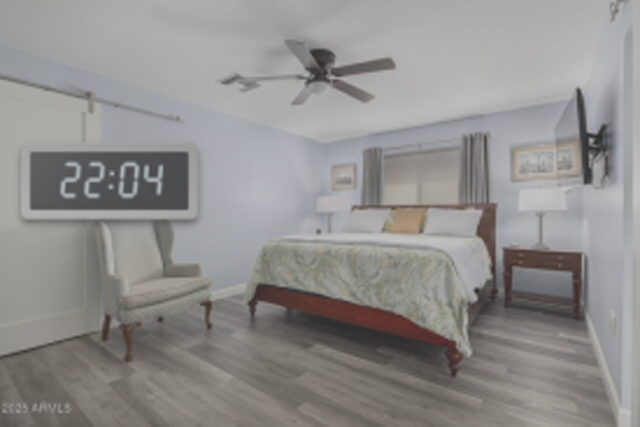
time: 22:04
